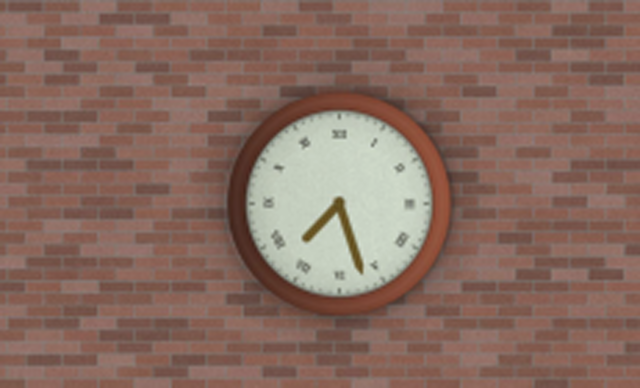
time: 7:27
